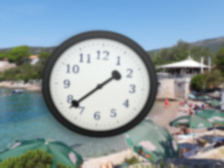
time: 1:38
